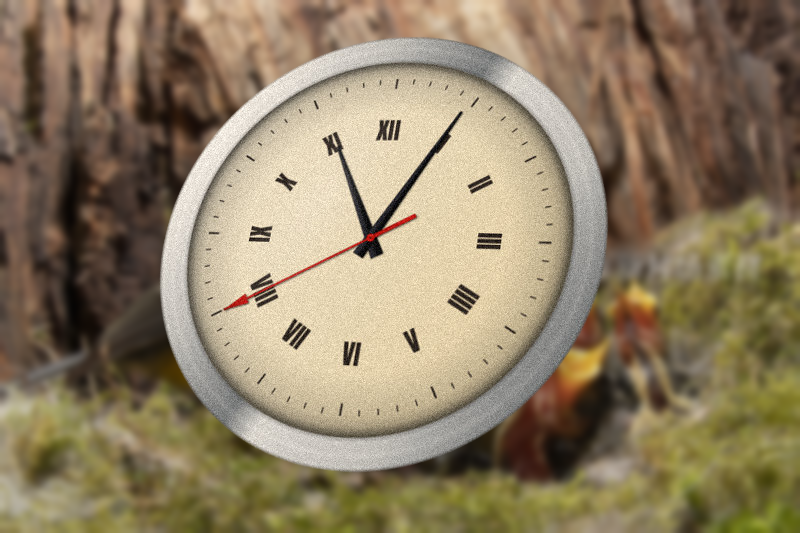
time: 11:04:40
